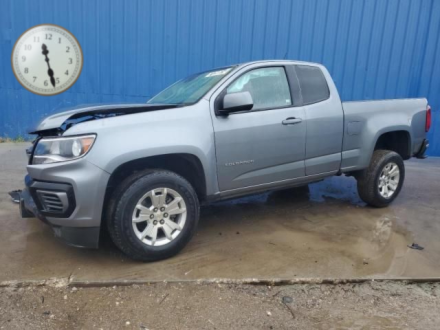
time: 11:27
